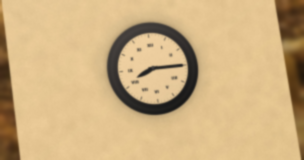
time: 8:15
